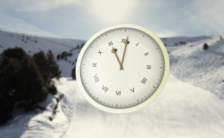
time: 11:01
